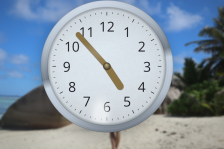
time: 4:53
